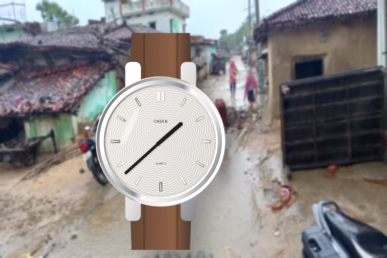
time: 1:38
